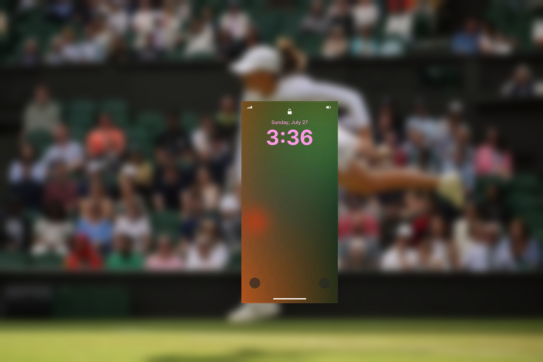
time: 3:36
